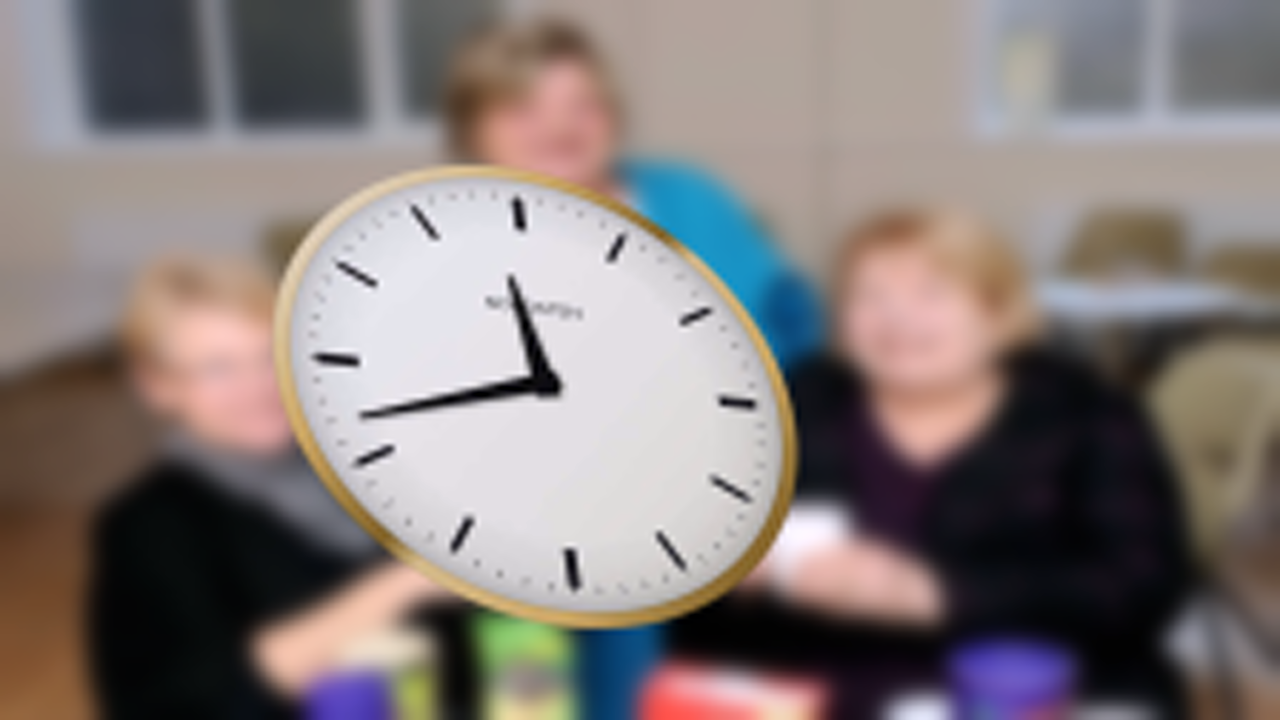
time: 11:42
